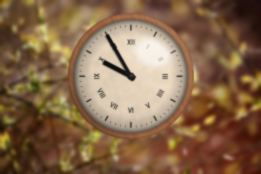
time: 9:55
